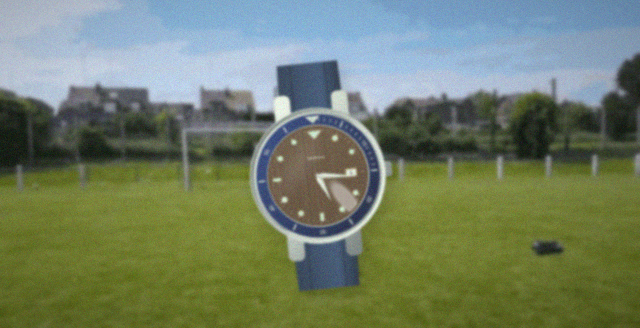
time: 5:16
